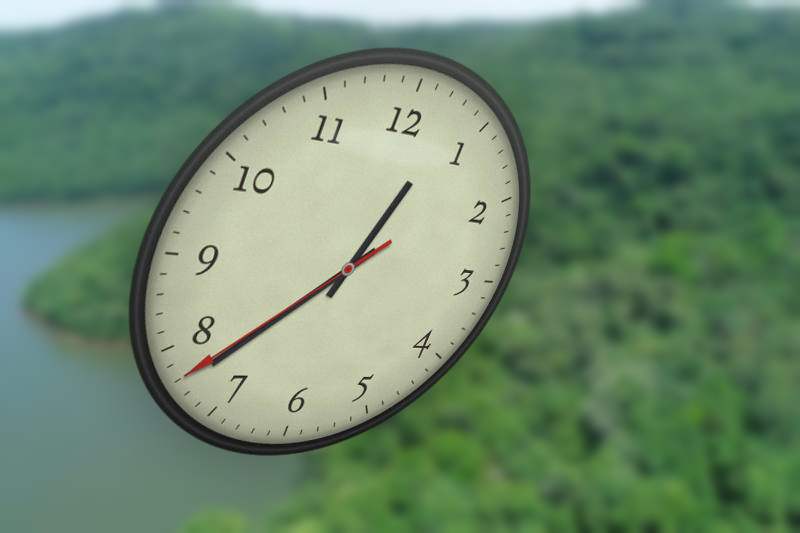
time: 12:37:38
